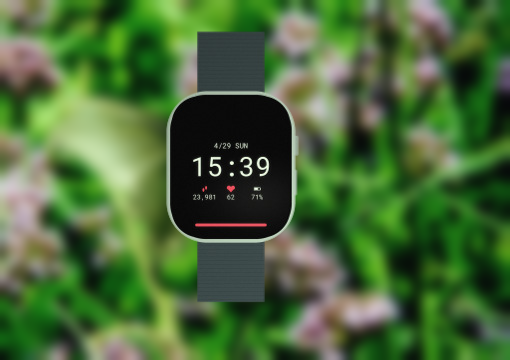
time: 15:39
